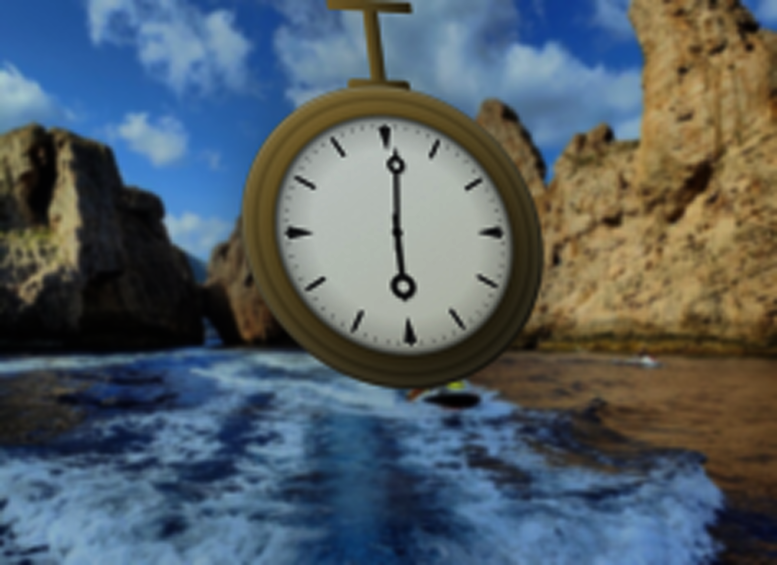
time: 6:01
